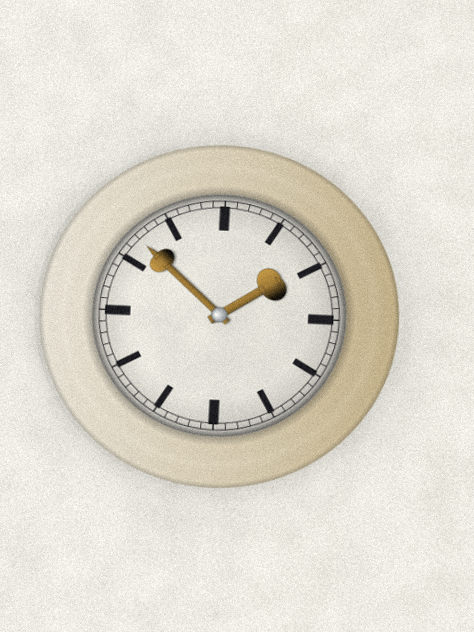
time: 1:52
